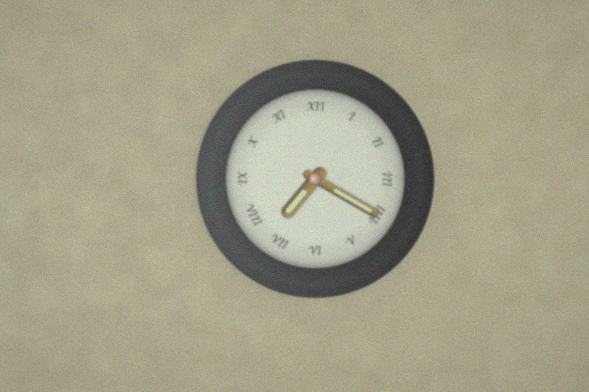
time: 7:20
